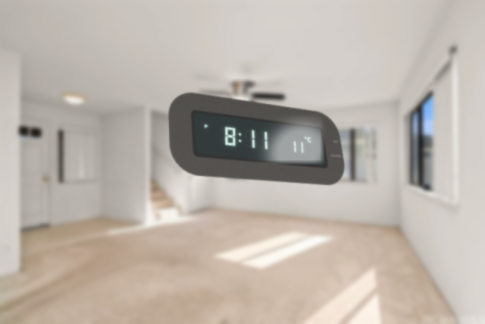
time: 8:11
